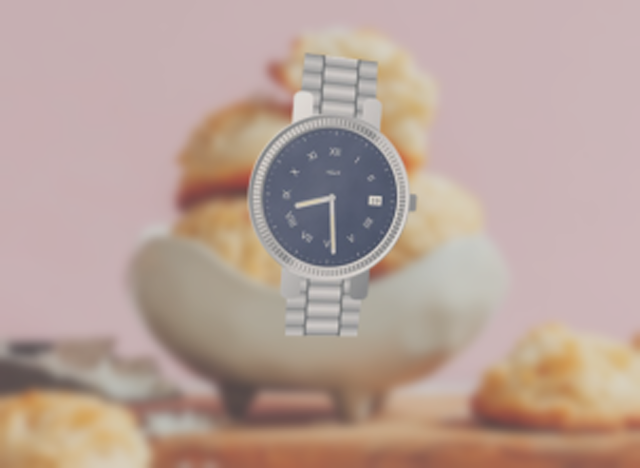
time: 8:29
